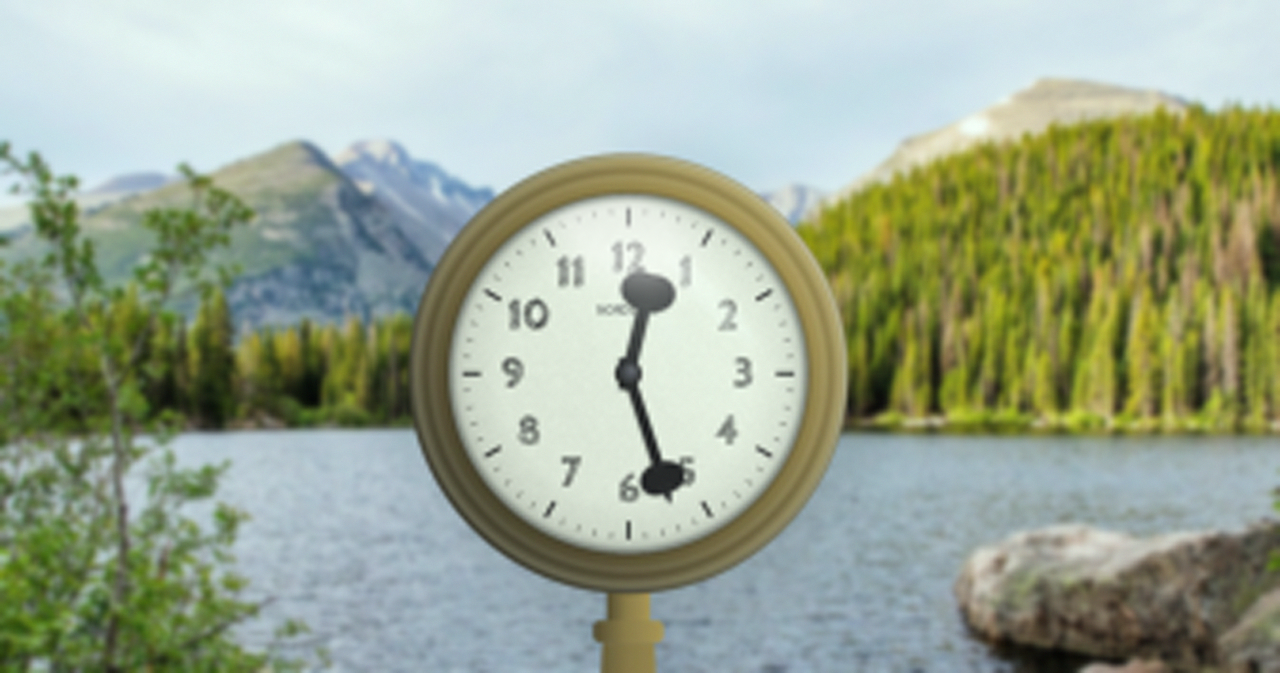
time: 12:27
